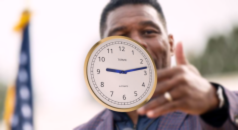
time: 9:13
